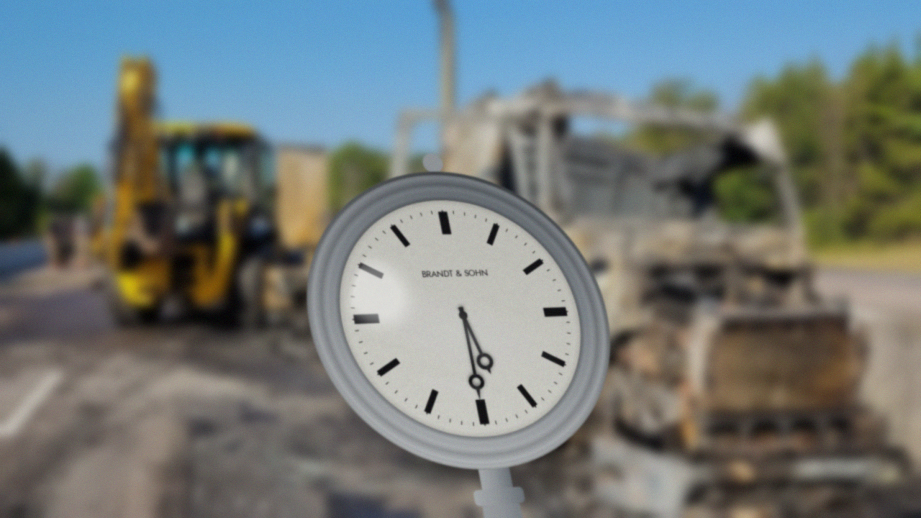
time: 5:30
